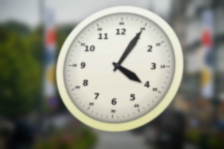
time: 4:05
